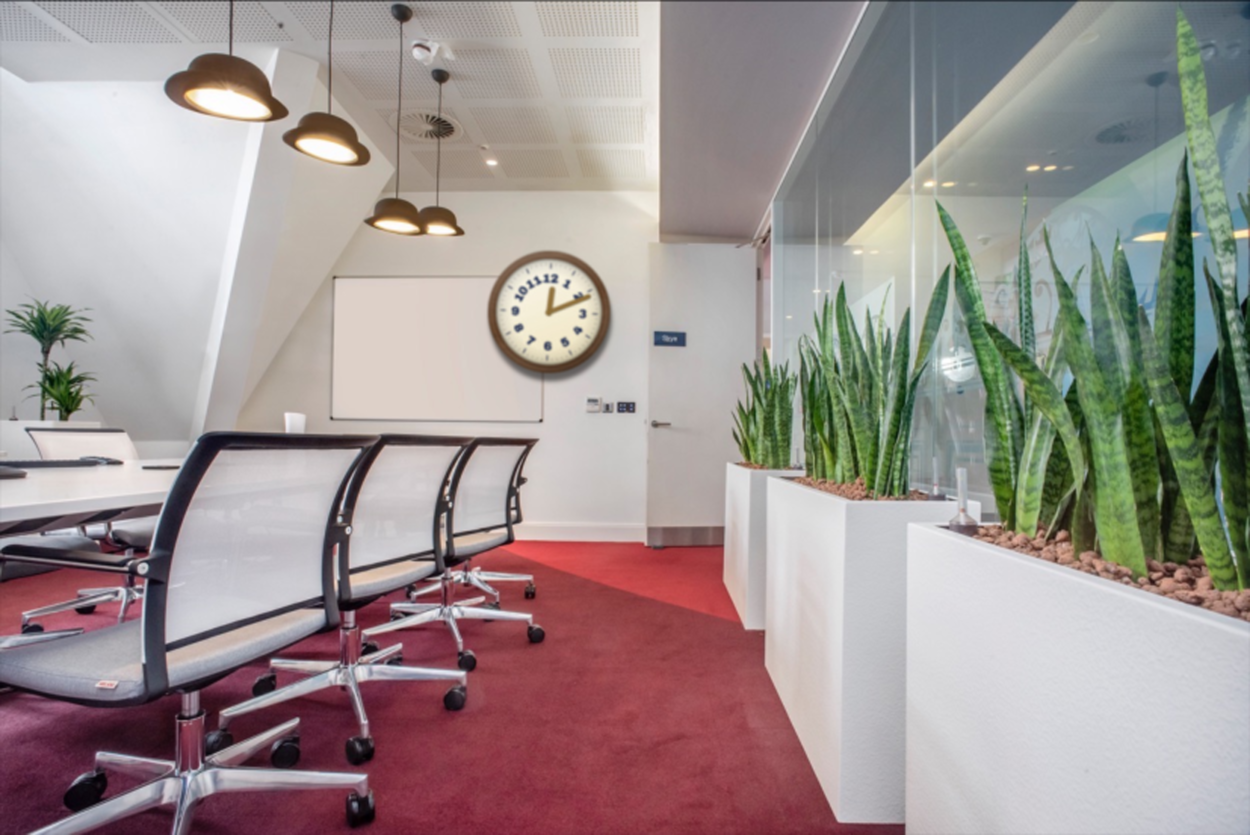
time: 12:11
